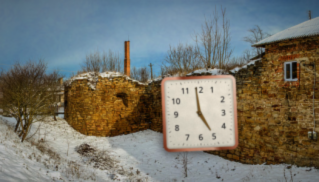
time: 4:59
